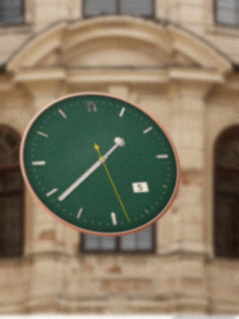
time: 1:38:28
